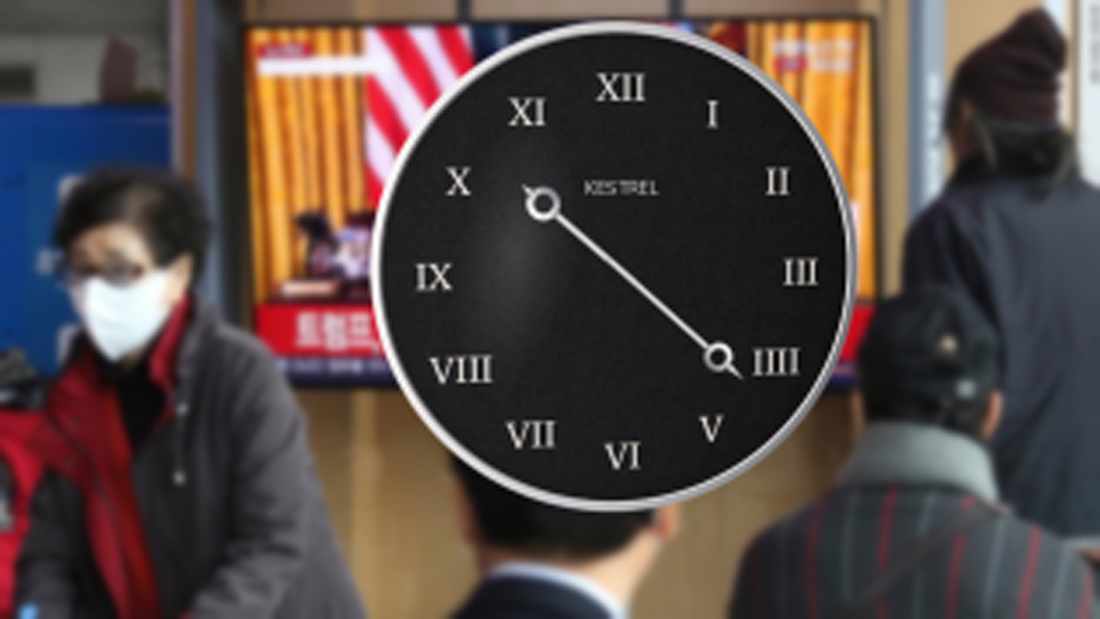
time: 10:22
